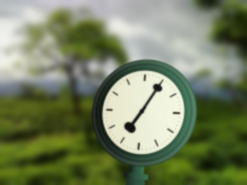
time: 7:05
